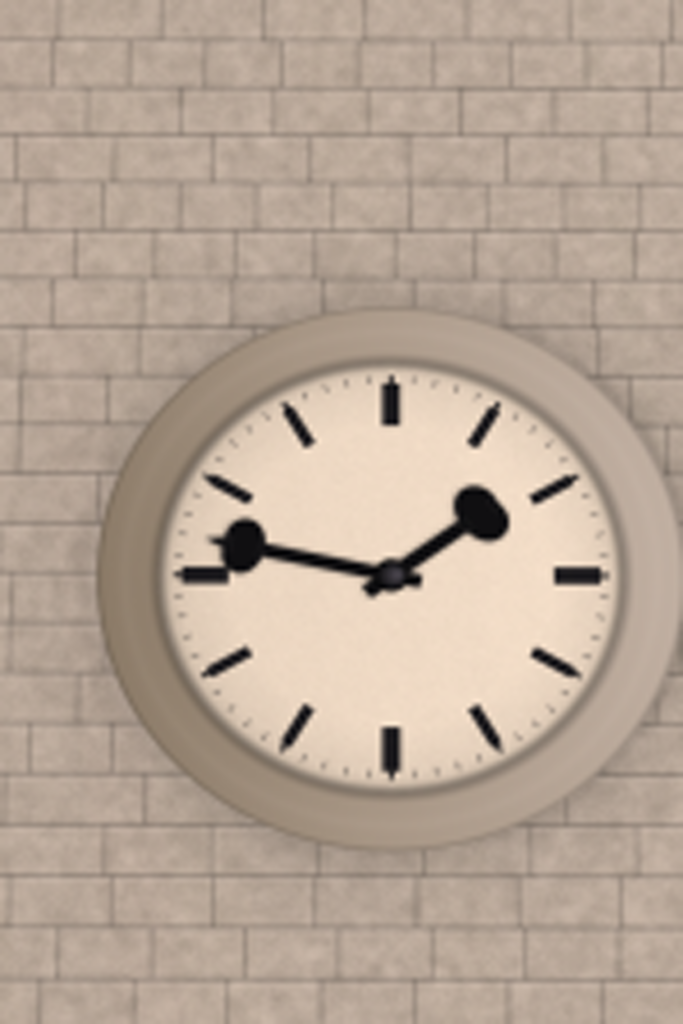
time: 1:47
